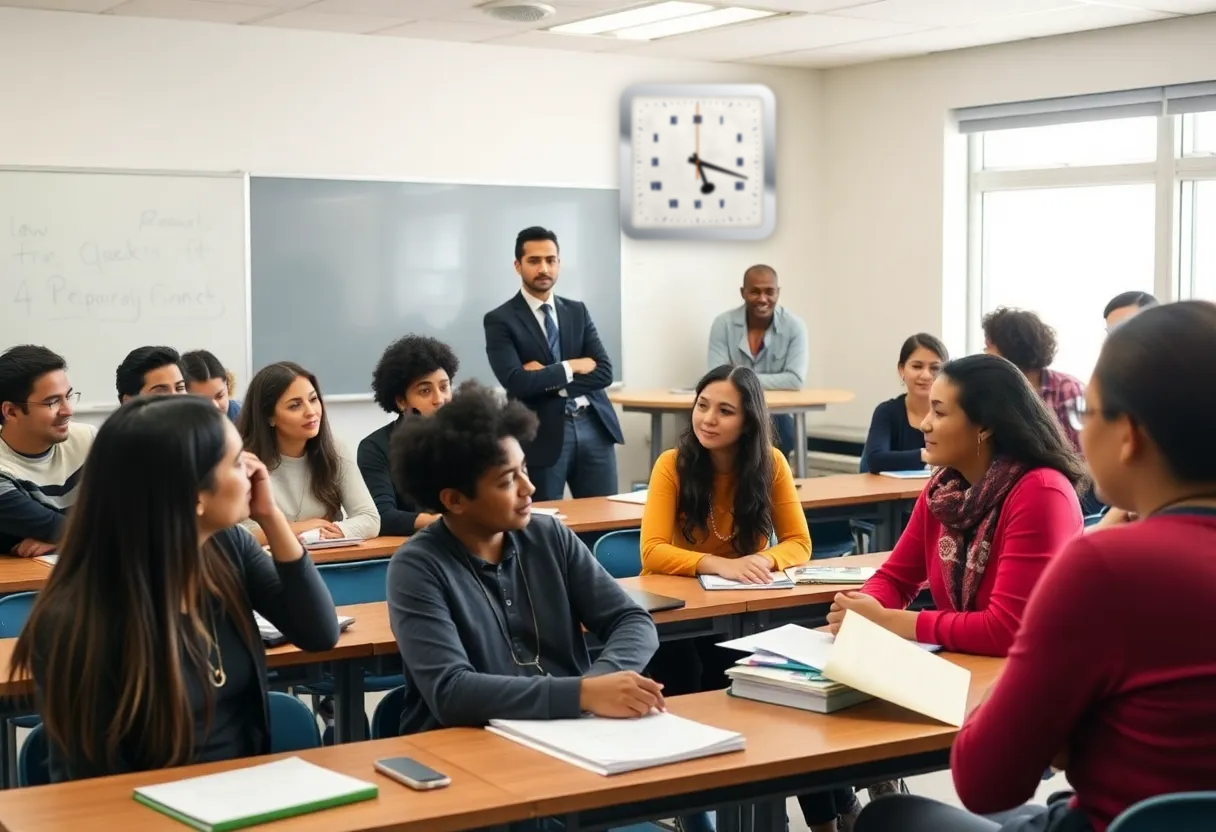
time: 5:18:00
